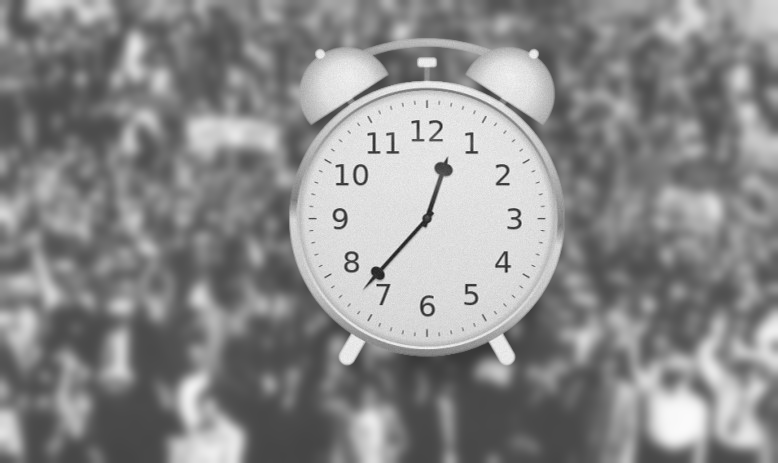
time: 12:37
